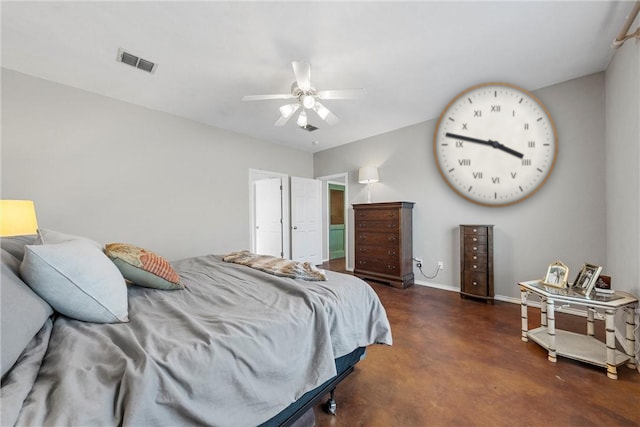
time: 3:47
